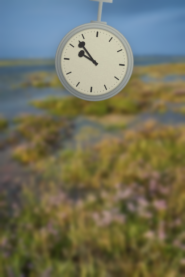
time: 9:53
